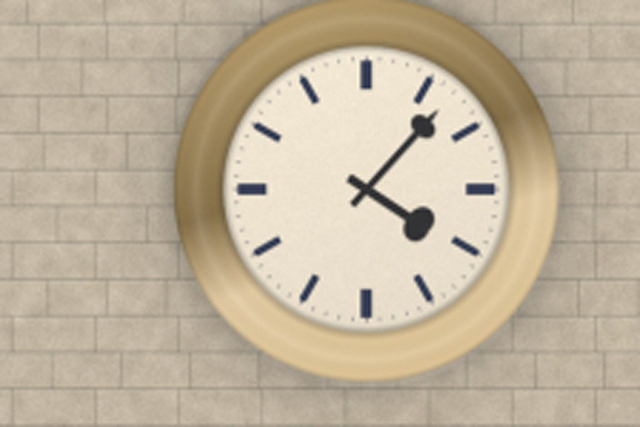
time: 4:07
